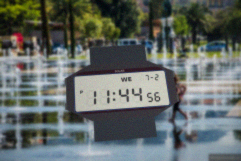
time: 11:44:56
